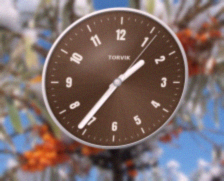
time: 1:36:06
